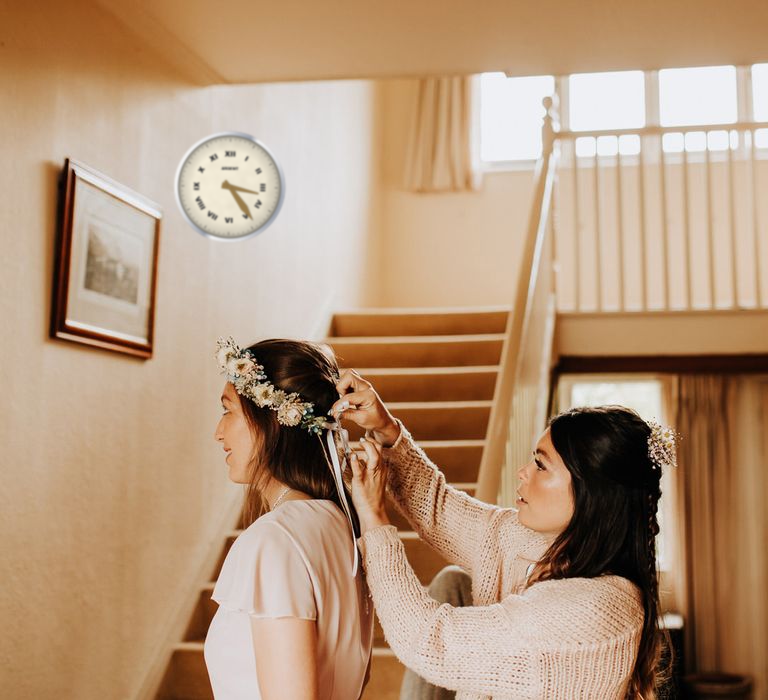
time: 3:24
